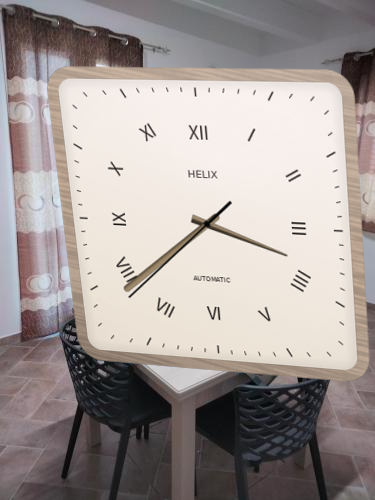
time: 3:38:38
